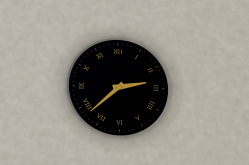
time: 2:38
